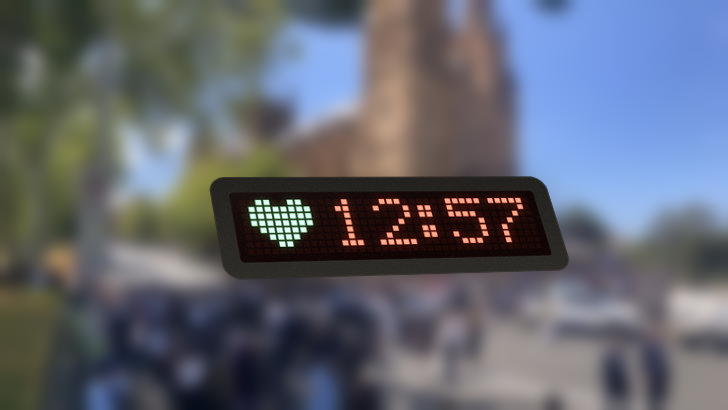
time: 12:57
